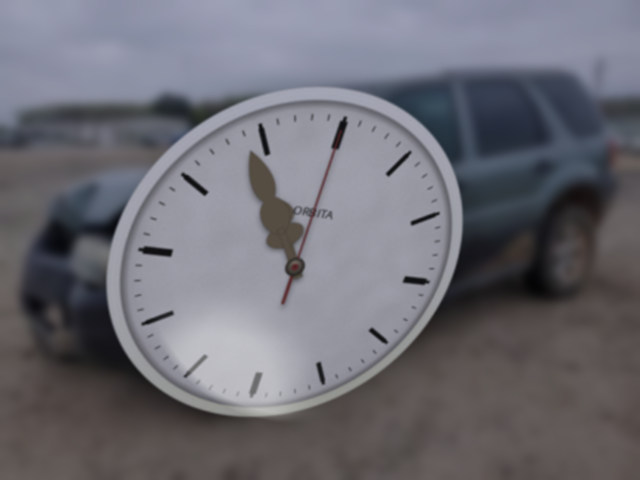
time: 10:54:00
